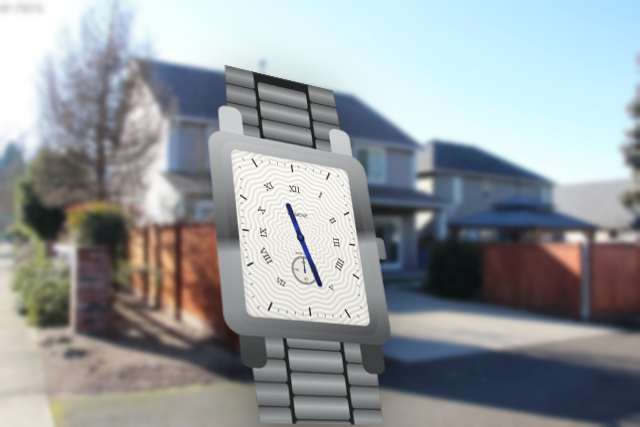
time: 11:27
